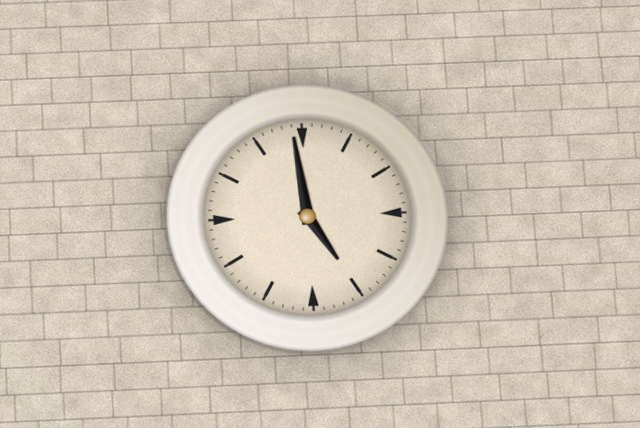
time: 4:59
